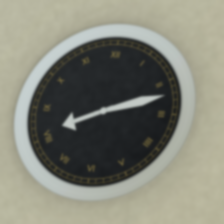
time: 8:12
